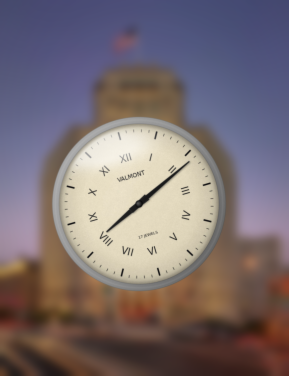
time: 8:11
